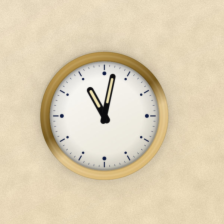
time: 11:02
